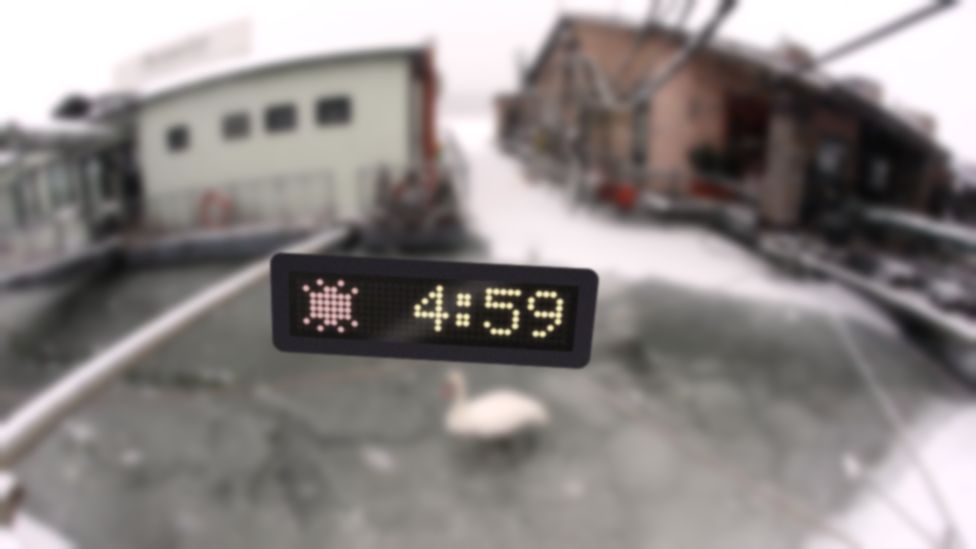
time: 4:59
